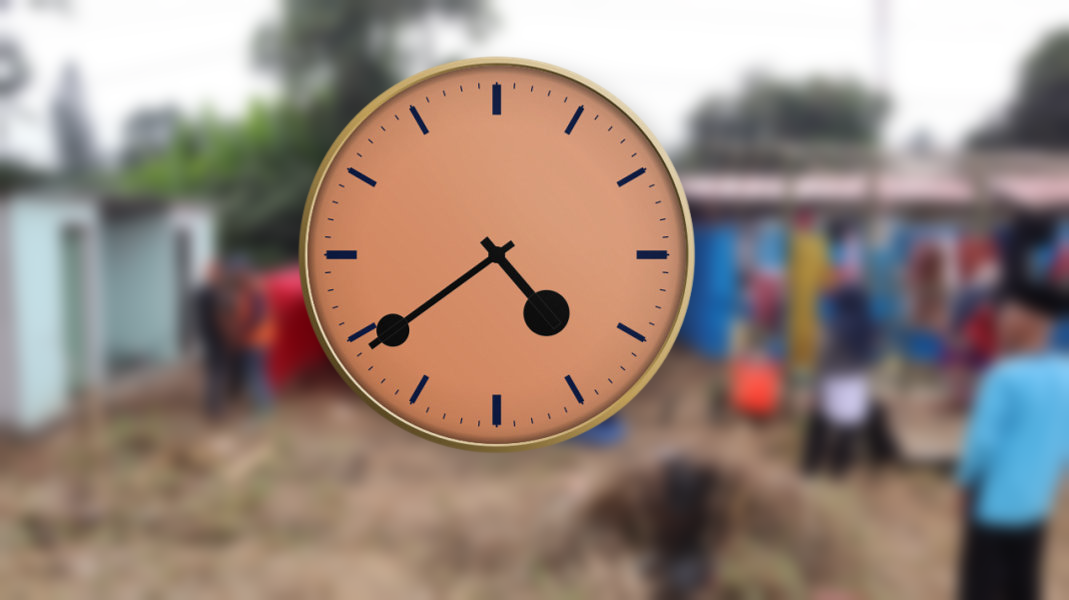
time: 4:39
